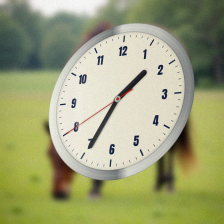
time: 1:34:40
